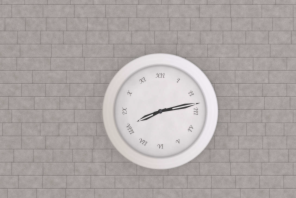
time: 8:13
